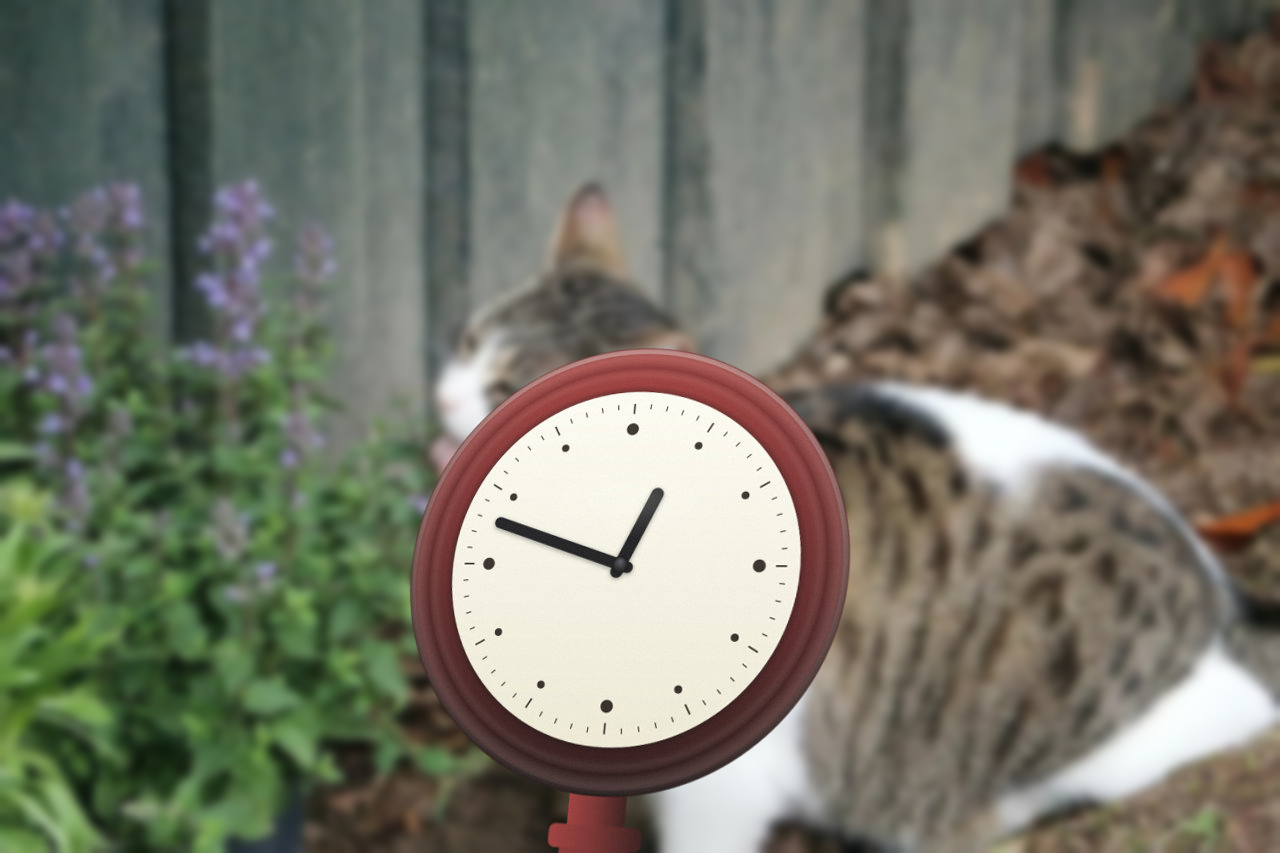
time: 12:48
